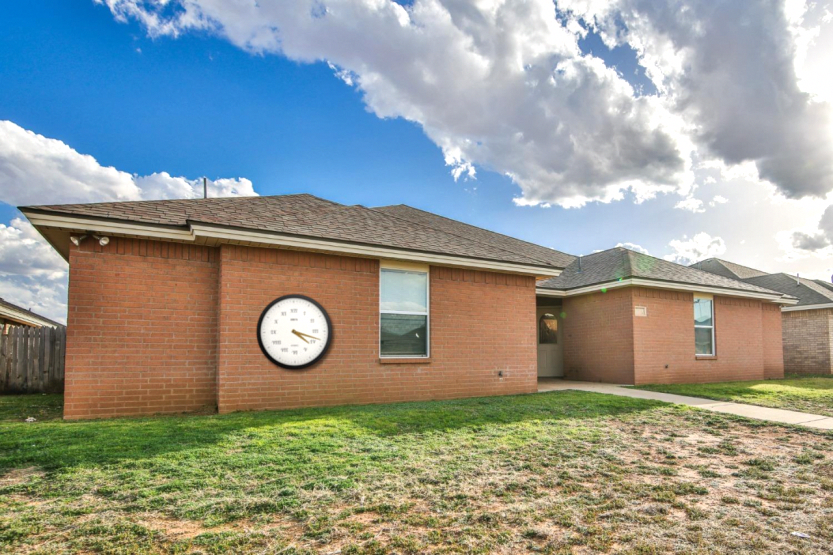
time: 4:18
